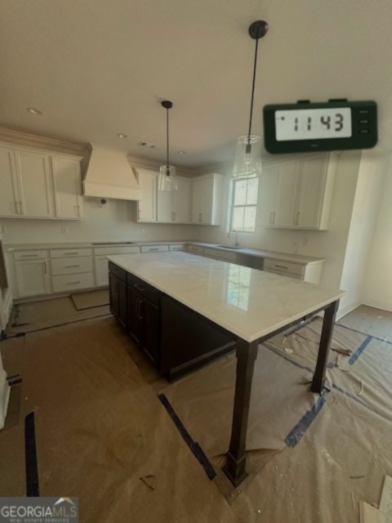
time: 11:43
